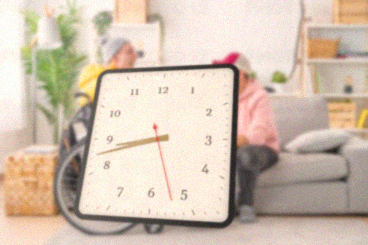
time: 8:42:27
